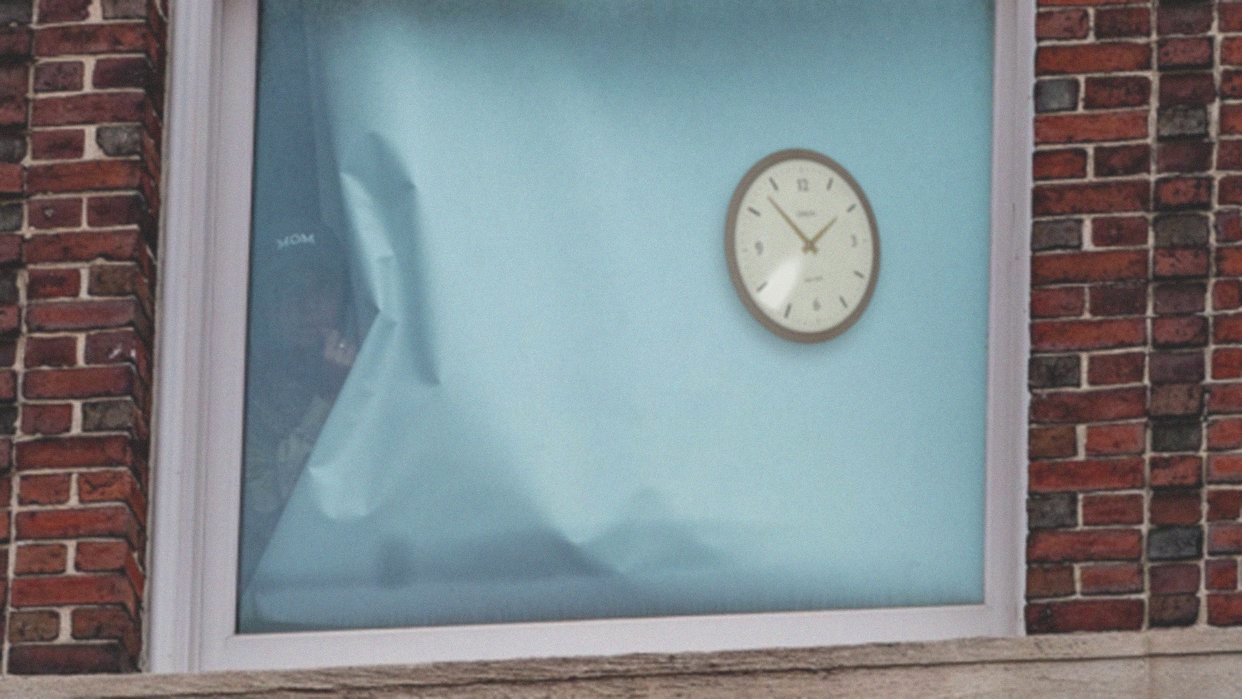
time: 1:53
